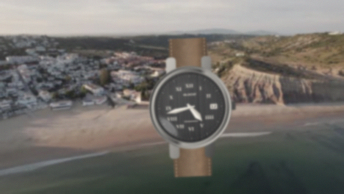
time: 4:43
